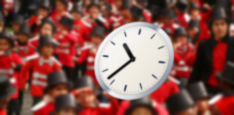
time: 10:37
